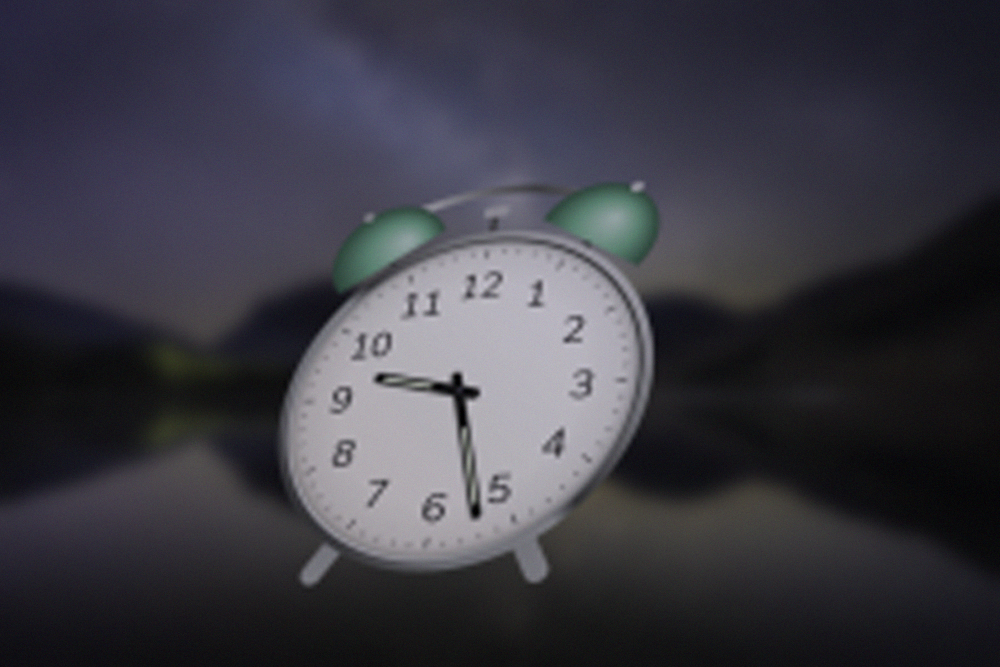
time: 9:27
